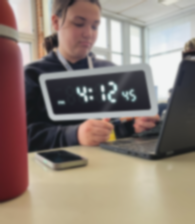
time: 4:12:45
